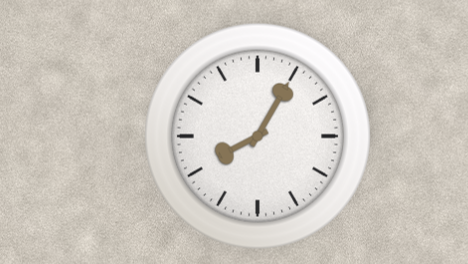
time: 8:05
